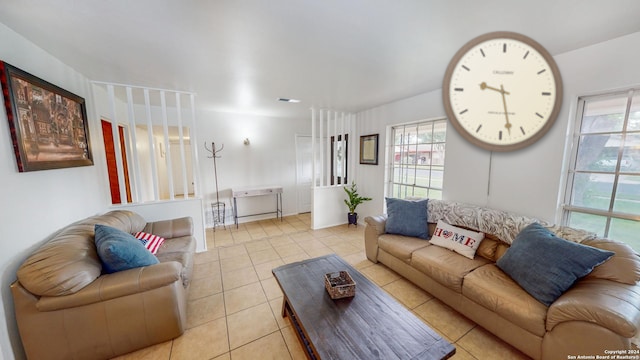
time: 9:28
